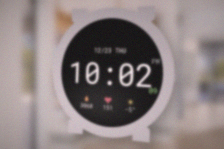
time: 10:02
